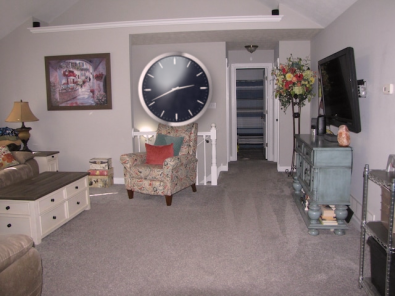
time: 2:41
